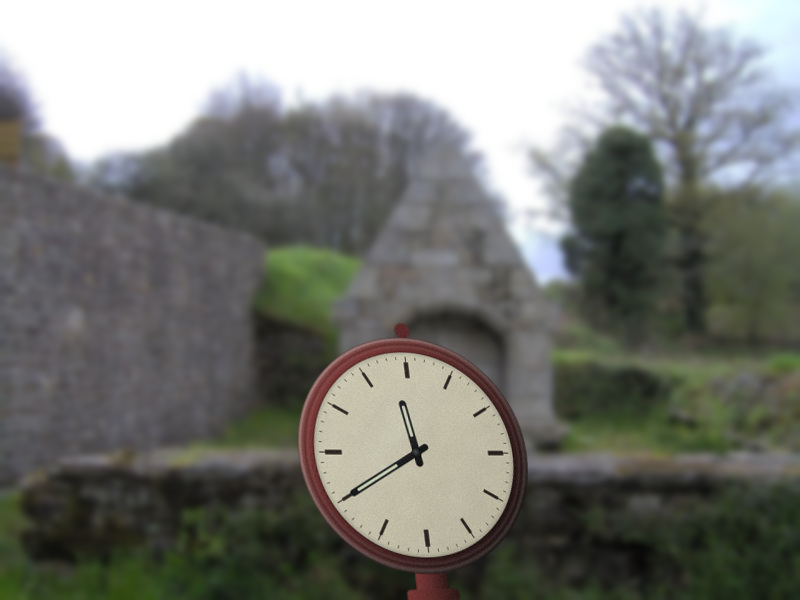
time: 11:40
